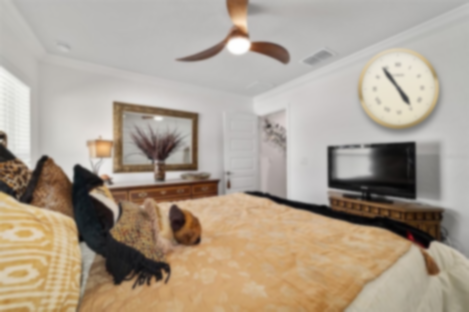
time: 4:54
